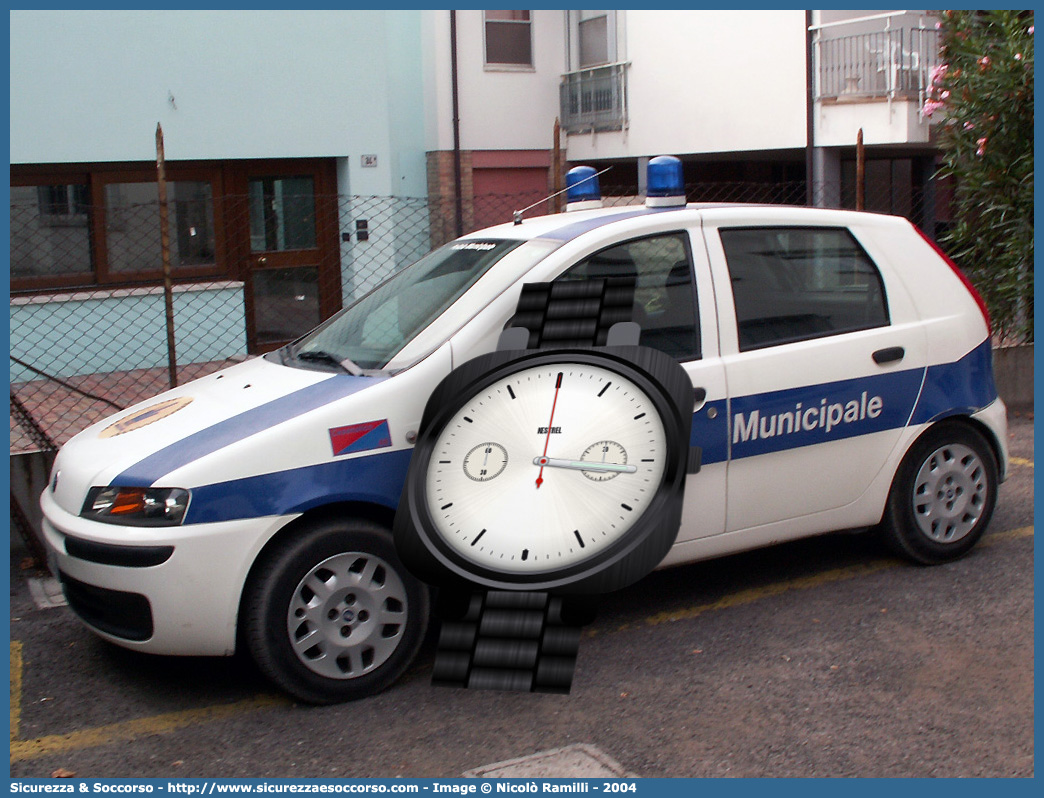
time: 3:16
